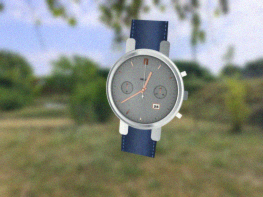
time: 12:39
